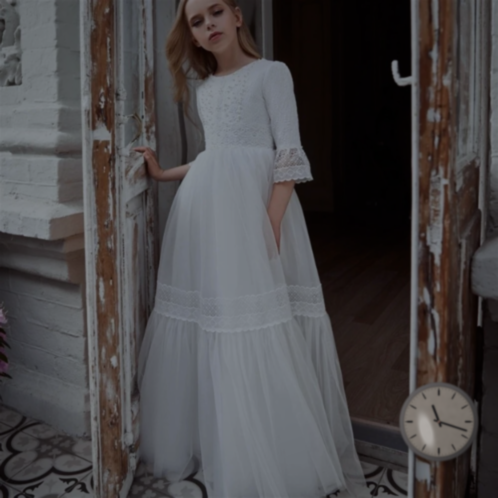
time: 11:18
